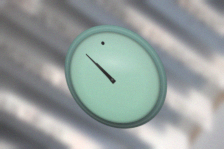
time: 10:54
